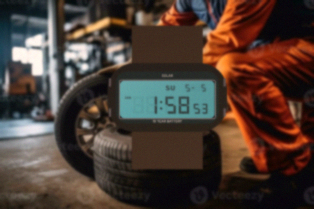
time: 1:58:53
